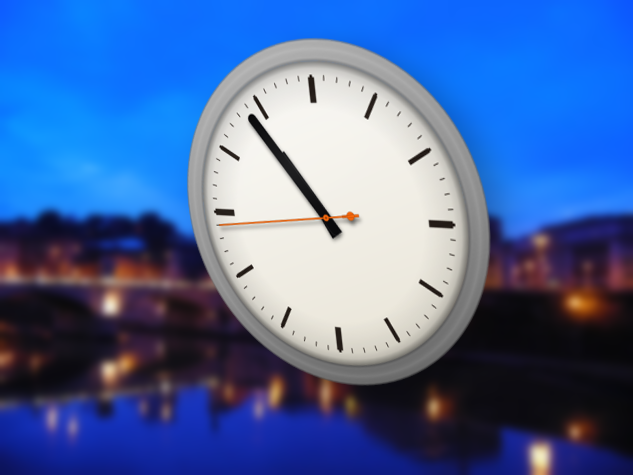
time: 10:53:44
